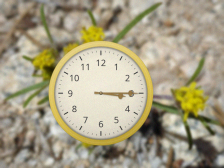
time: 3:15
